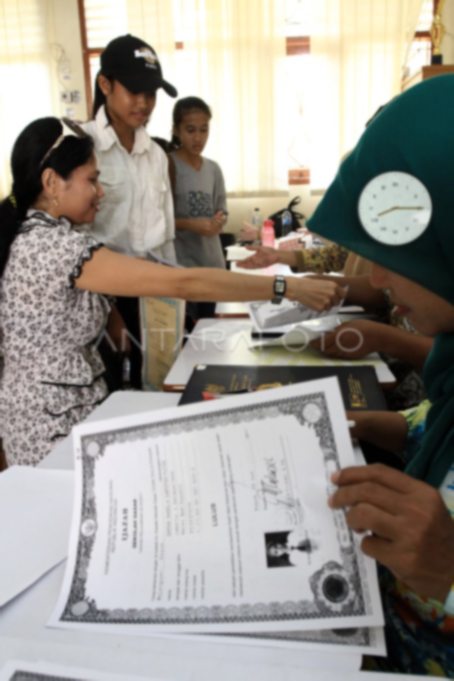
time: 8:15
